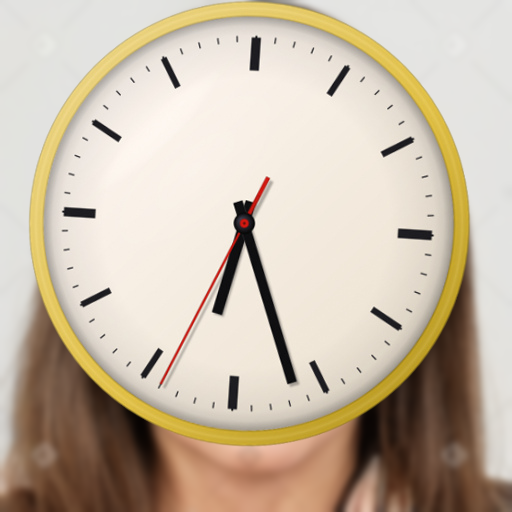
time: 6:26:34
